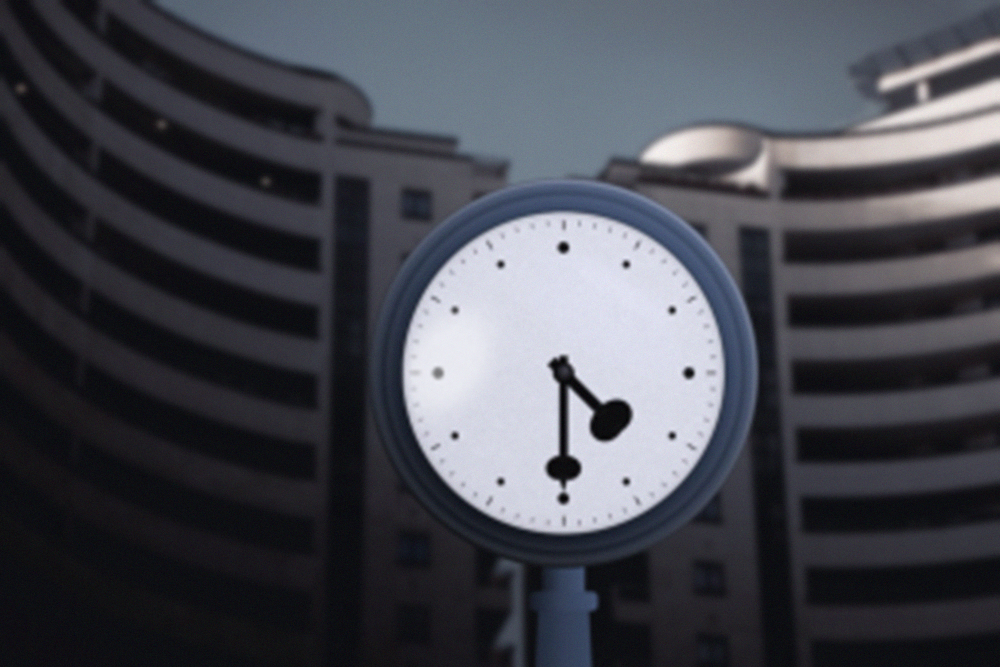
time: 4:30
